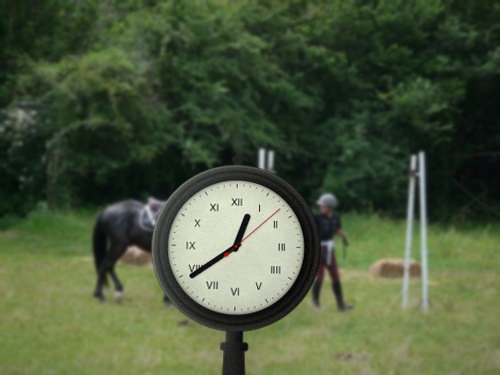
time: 12:39:08
